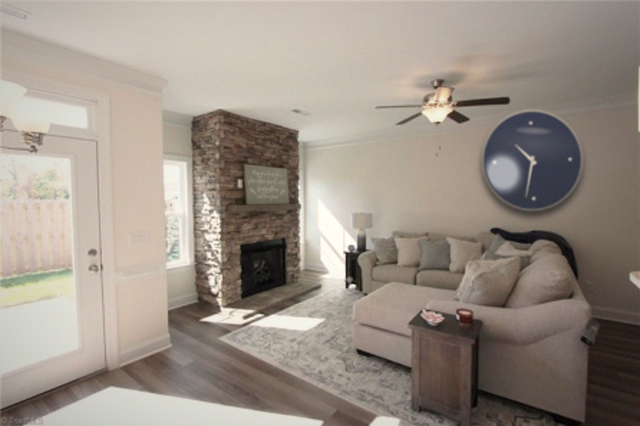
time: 10:32
